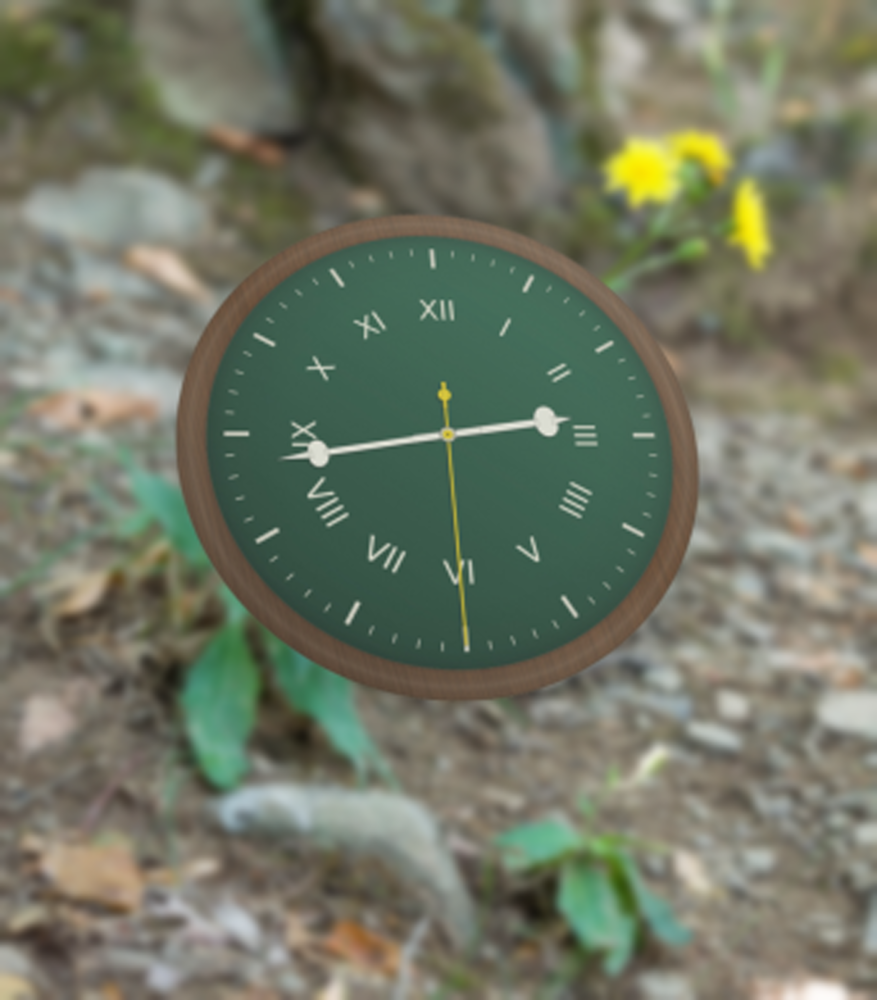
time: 2:43:30
